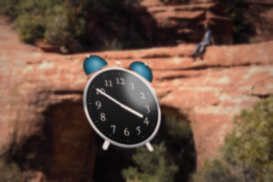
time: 3:50
